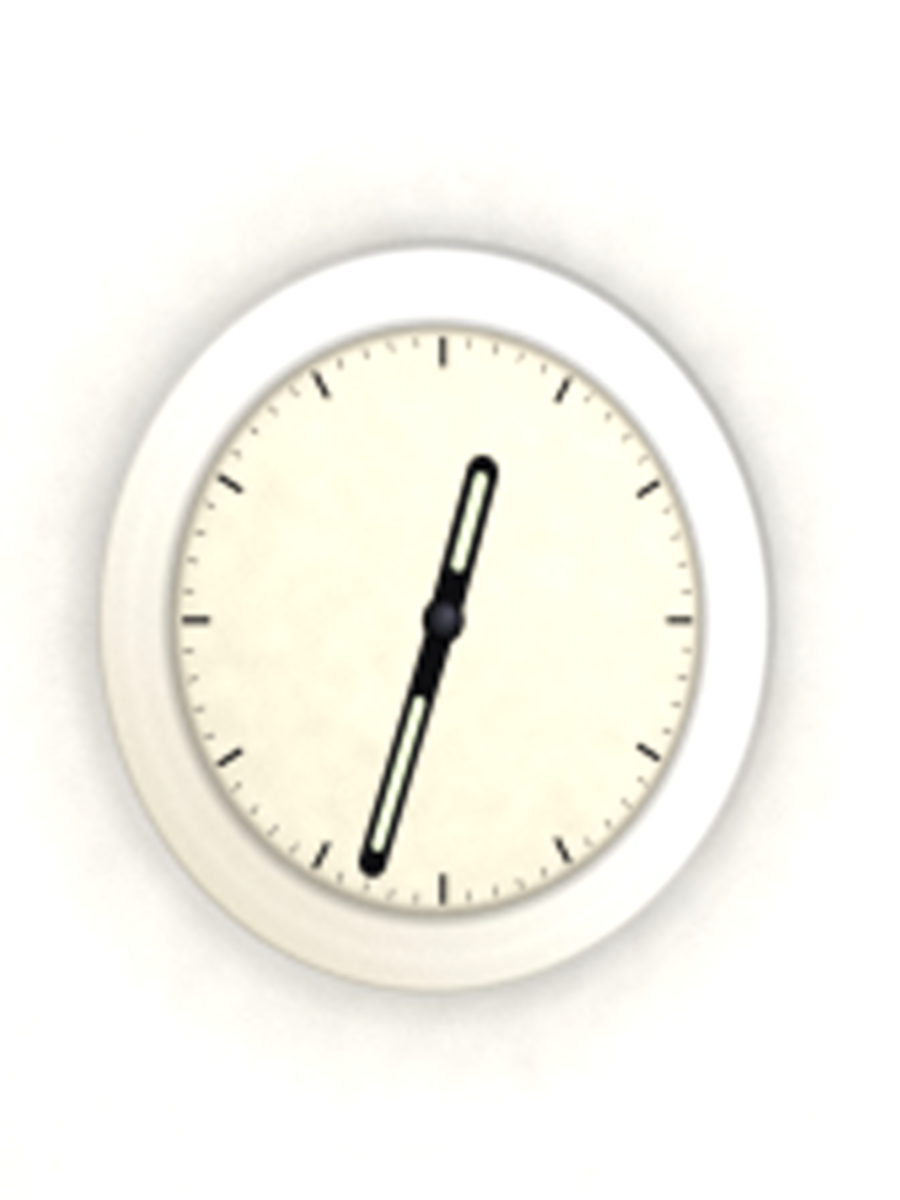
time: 12:33
